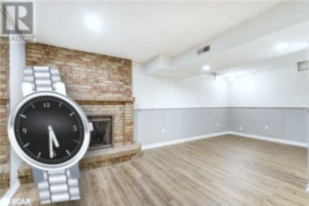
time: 5:31
